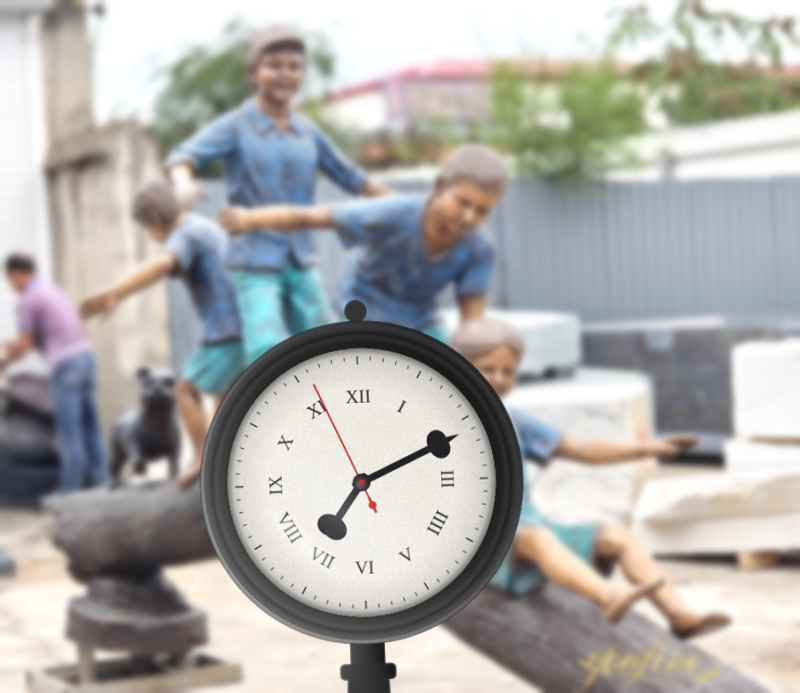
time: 7:10:56
